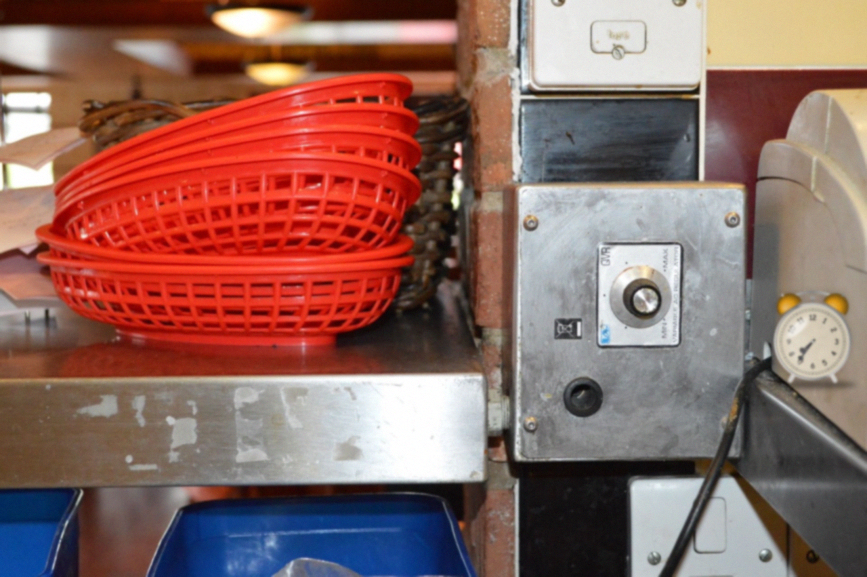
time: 7:36
